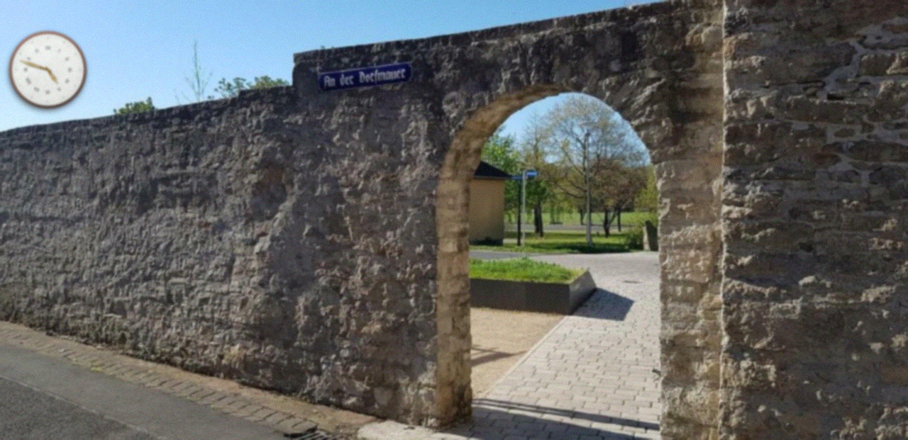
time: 4:48
